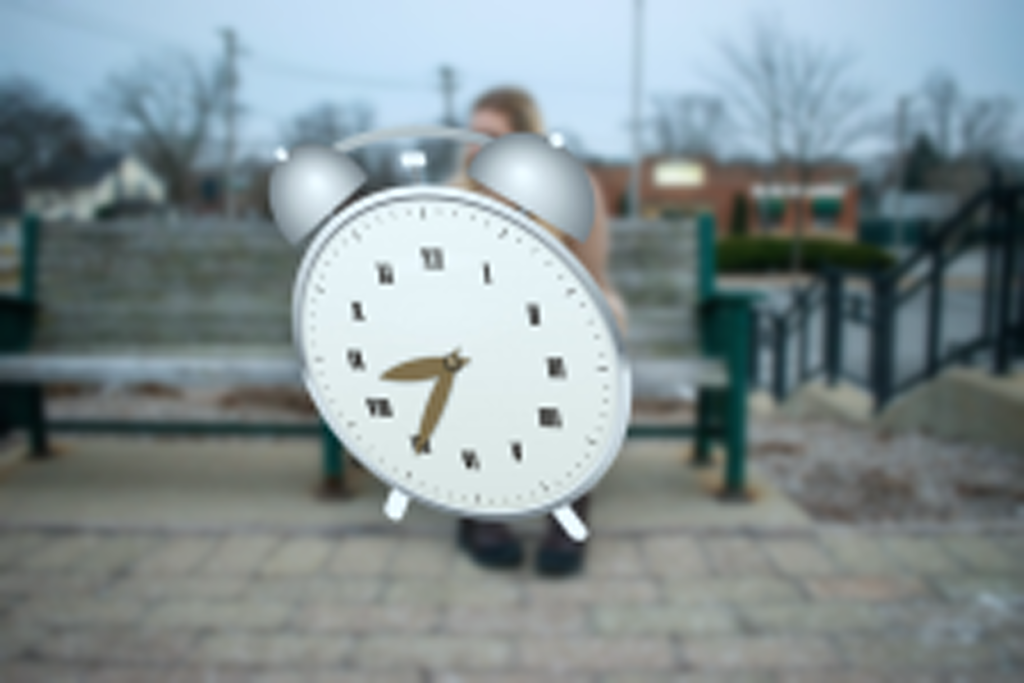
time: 8:35
